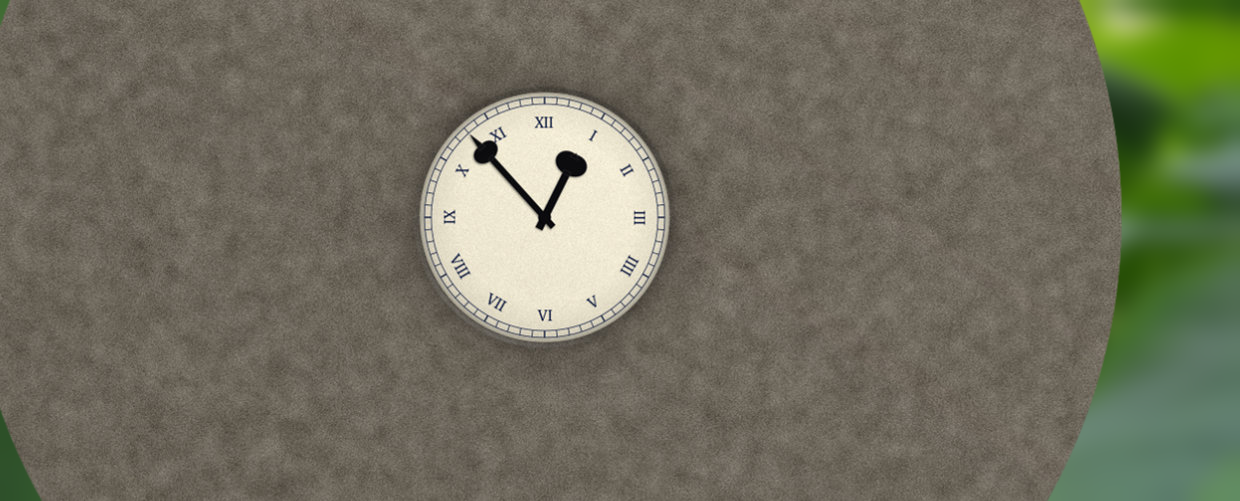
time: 12:53
